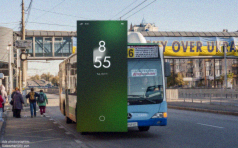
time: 8:55
